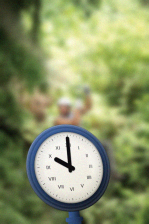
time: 10:00
